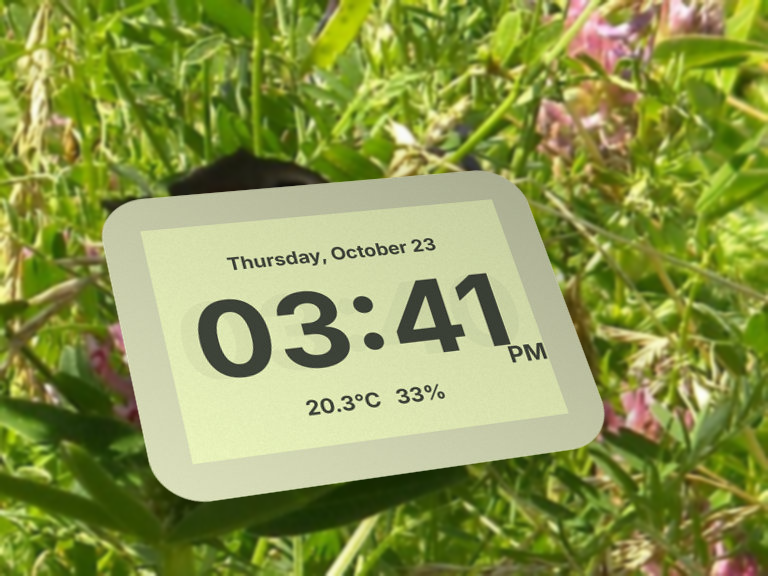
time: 3:41
